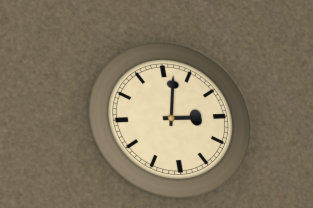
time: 3:02
